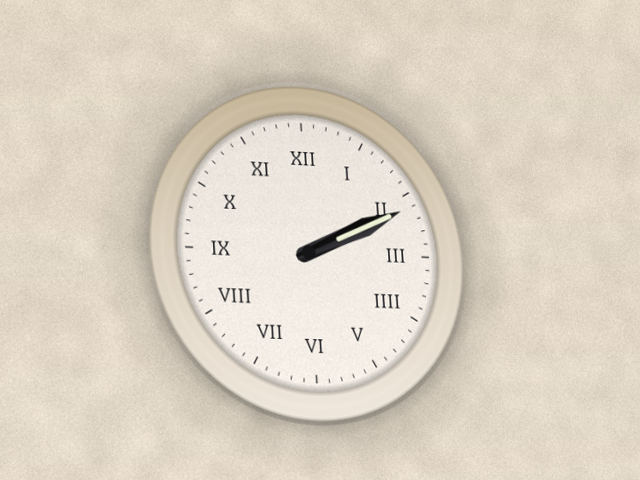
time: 2:11
